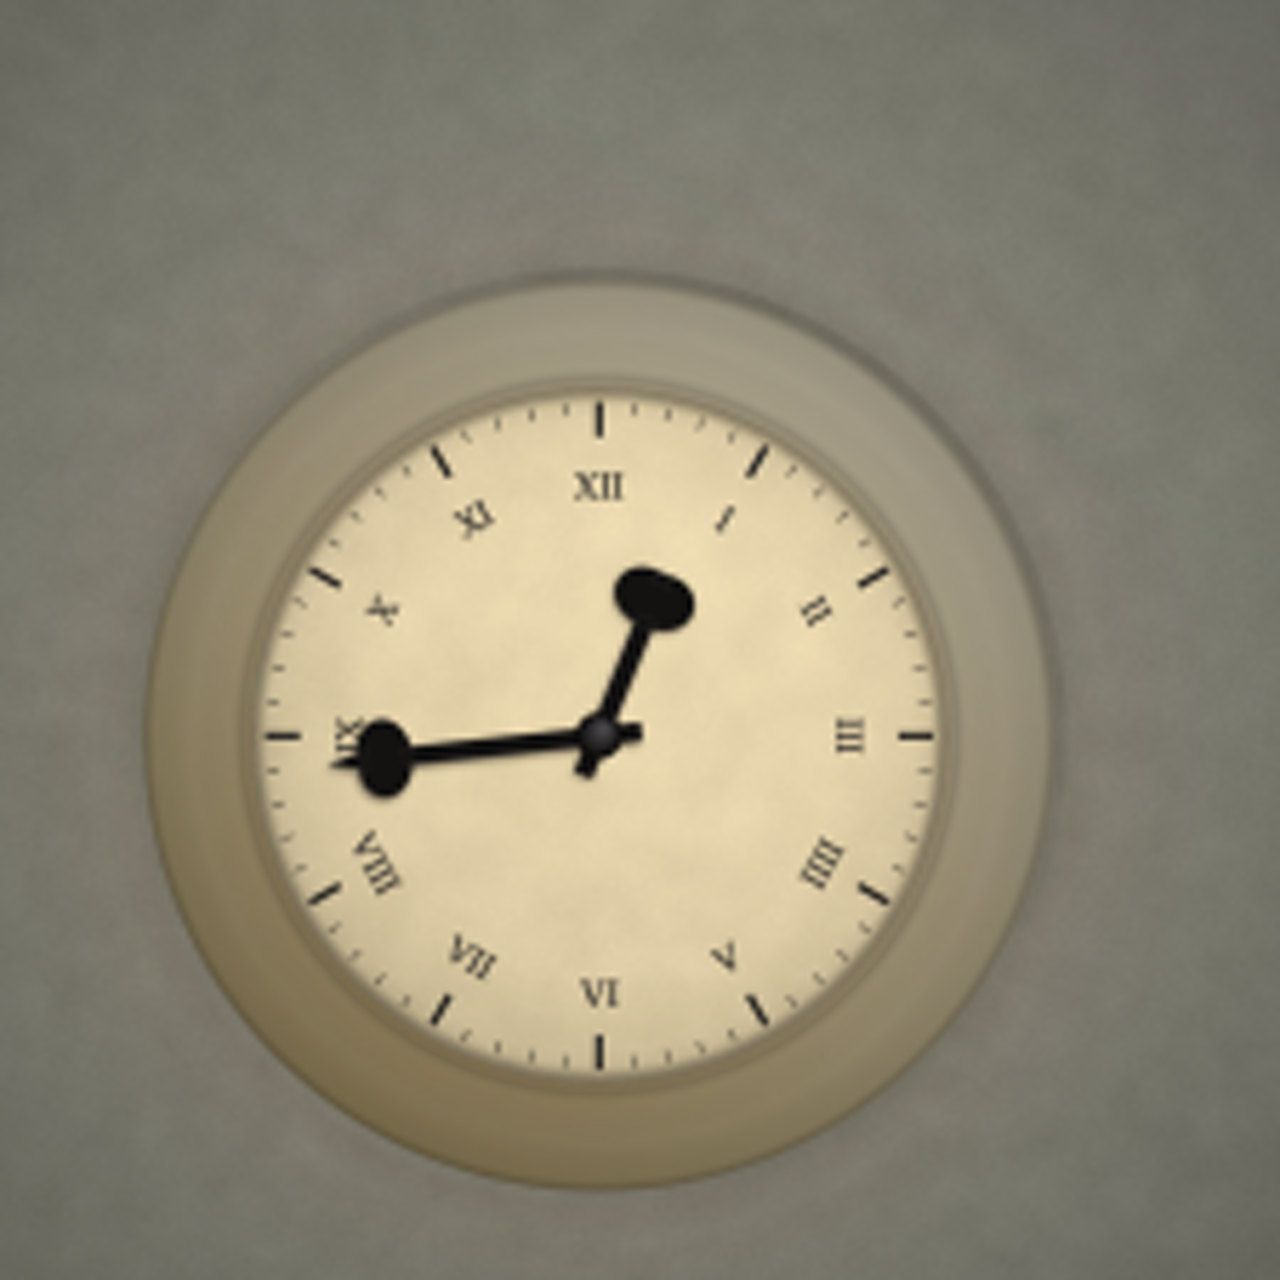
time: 12:44
